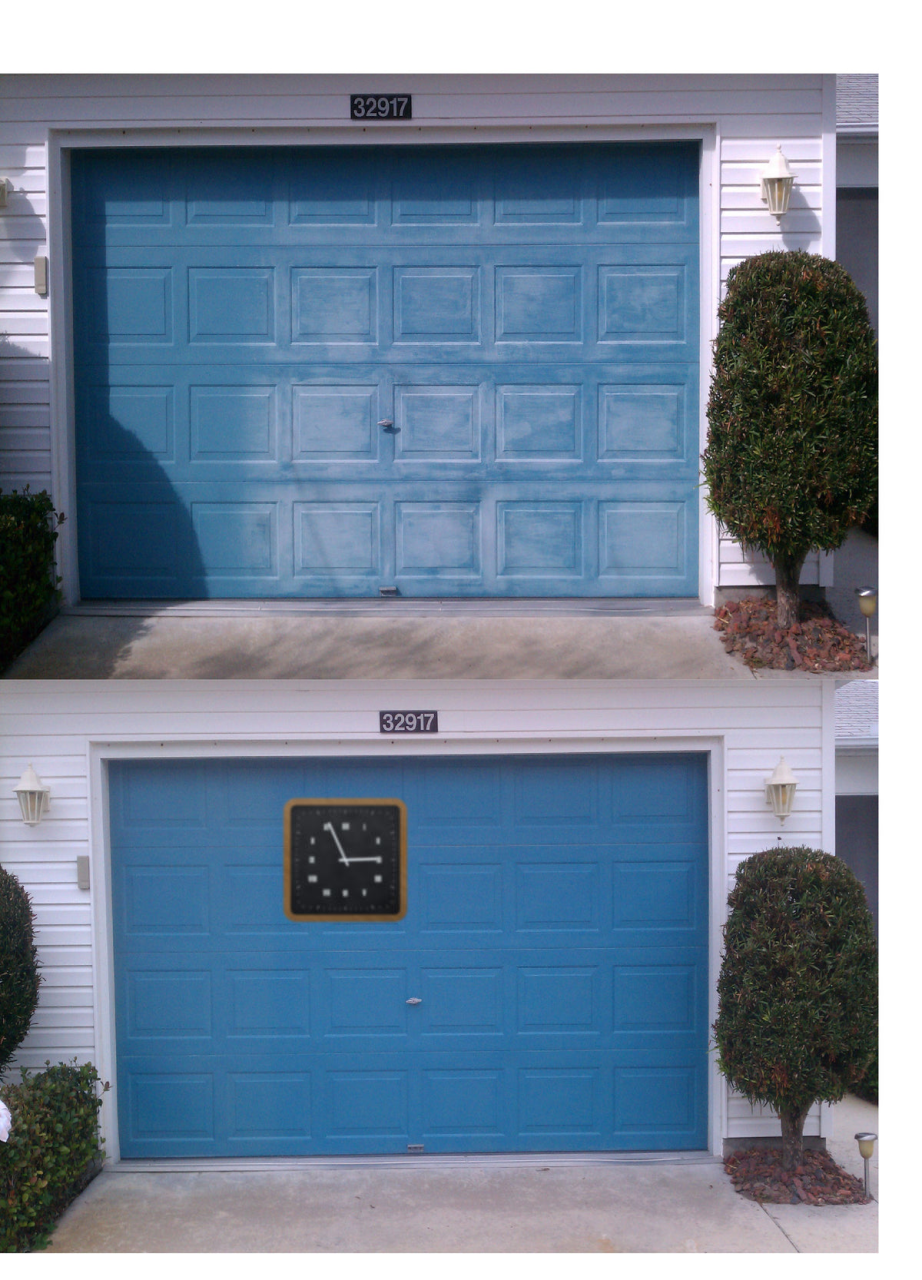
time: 2:56
